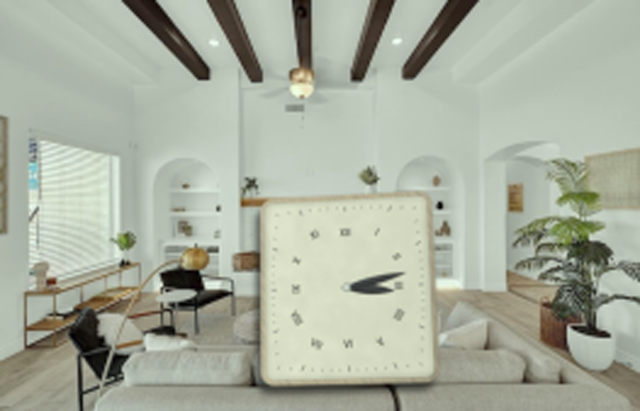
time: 3:13
